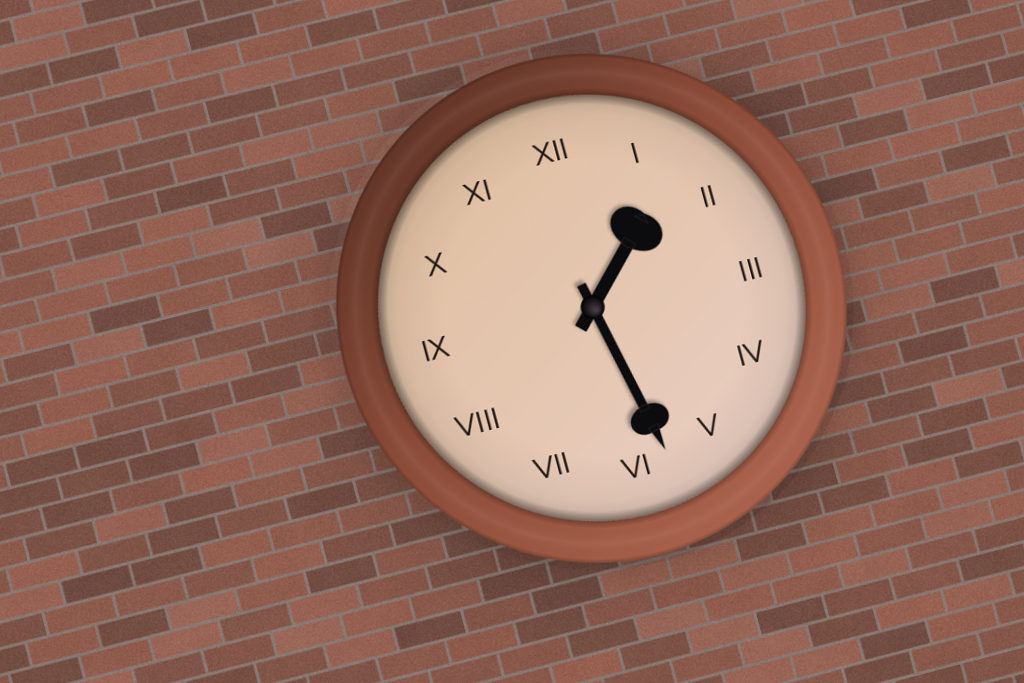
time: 1:28
